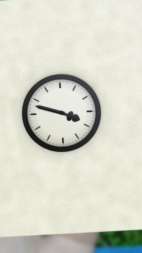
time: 3:48
